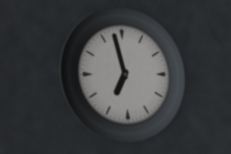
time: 6:58
